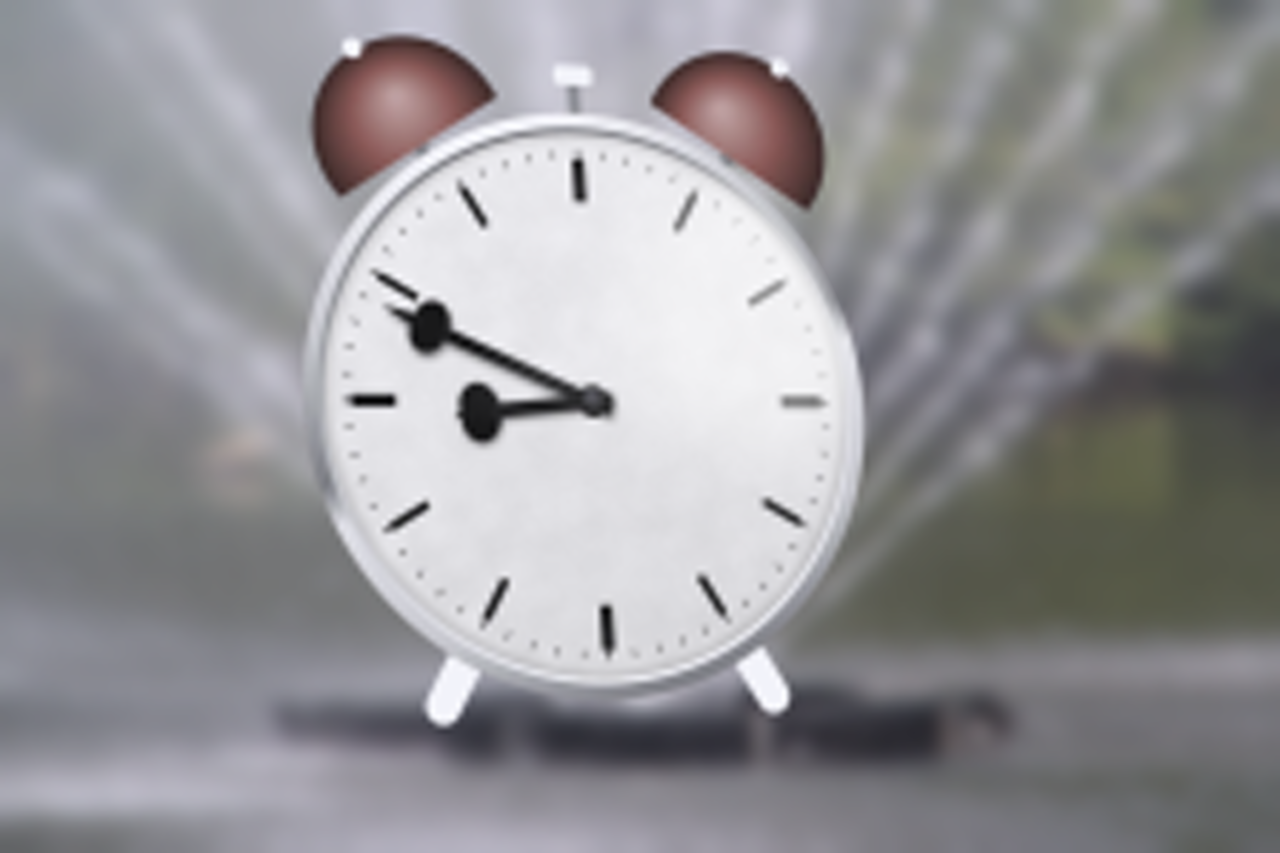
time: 8:49
